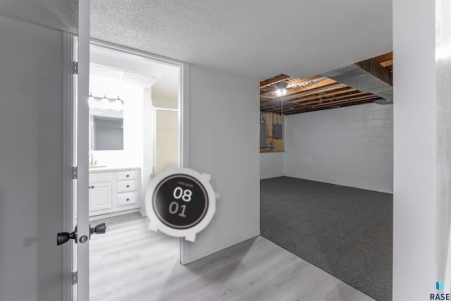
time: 8:01
